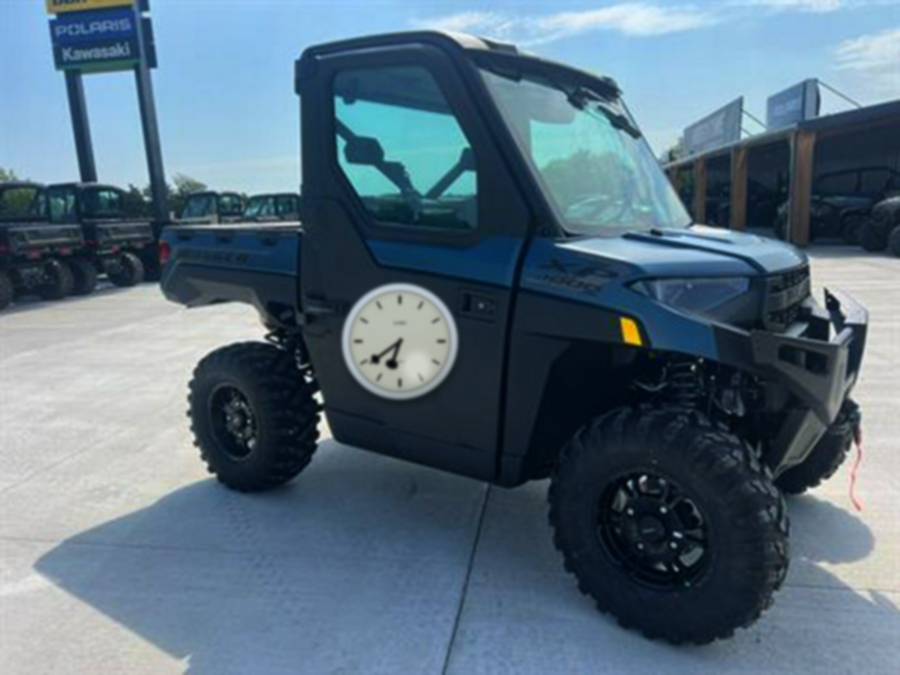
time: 6:39
